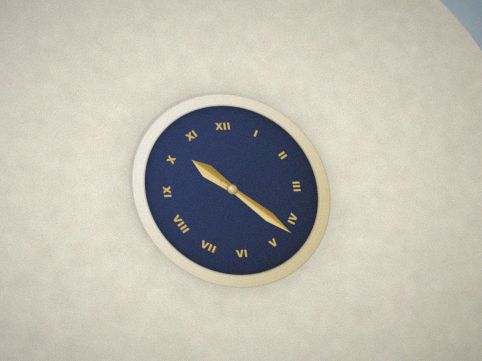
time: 10:22
